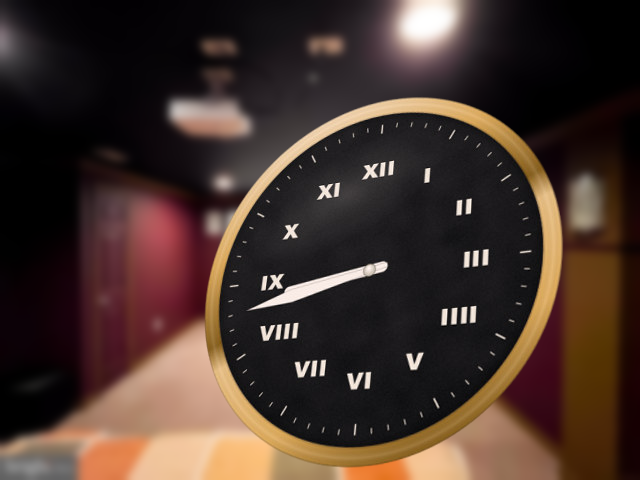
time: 8:43
